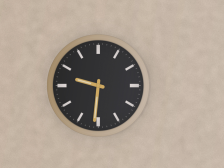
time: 9:31
